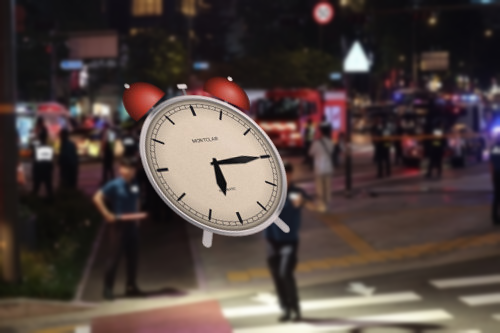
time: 6:15
